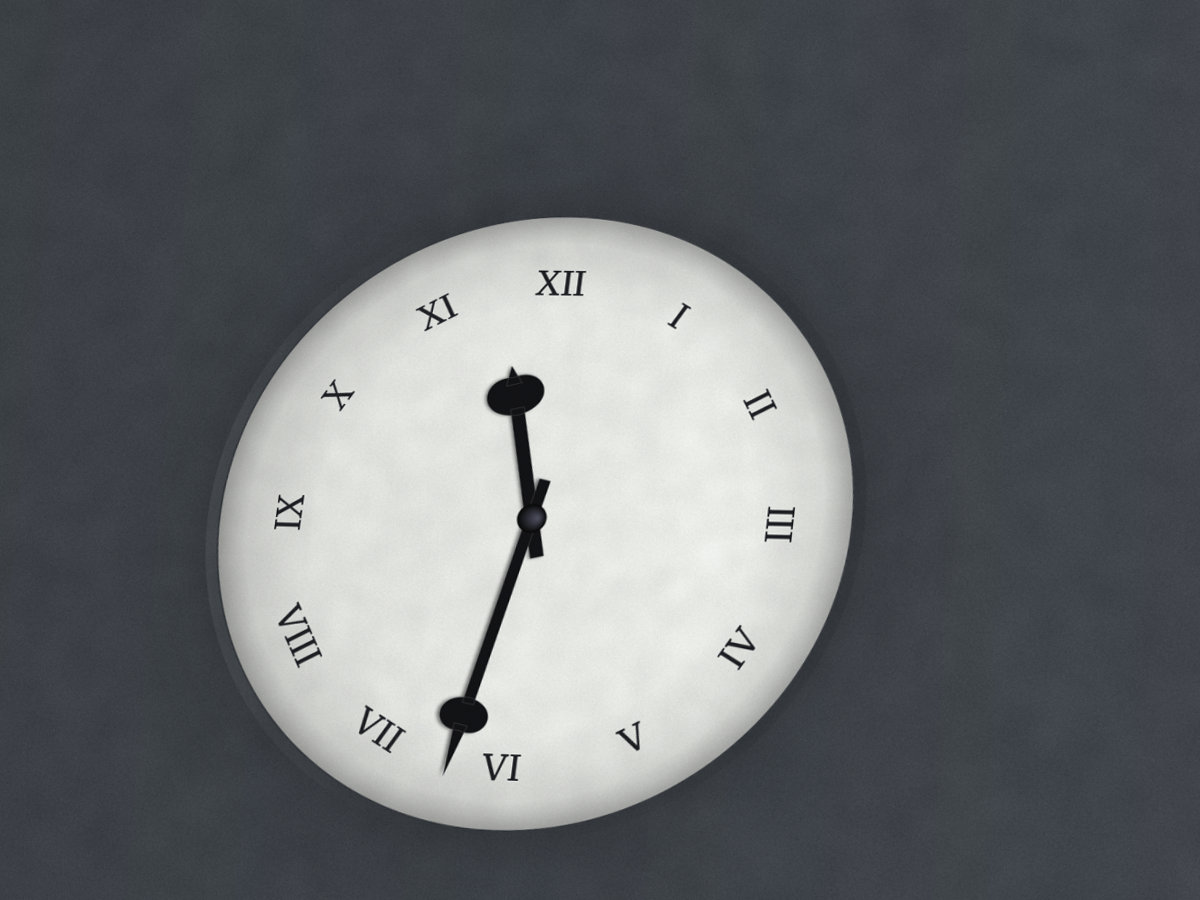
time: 11:32
